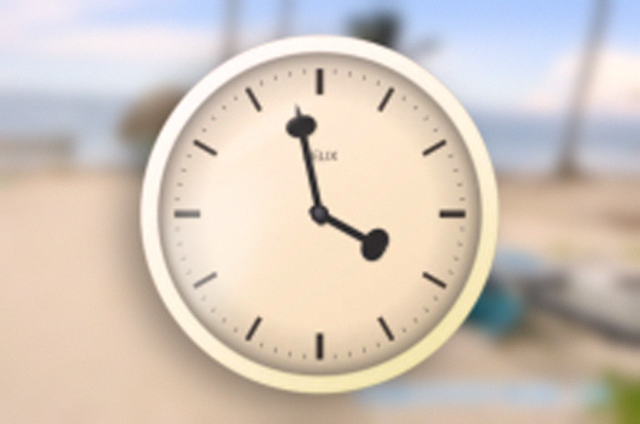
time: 3:58
